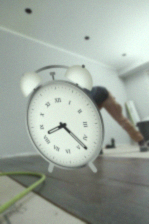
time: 8:23
